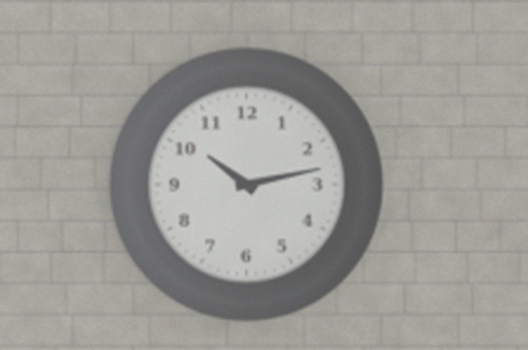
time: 10:13
